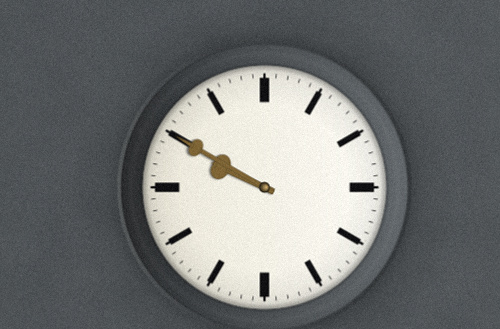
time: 9:50
